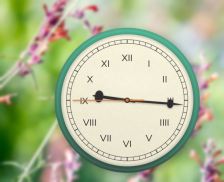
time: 9:15:45
